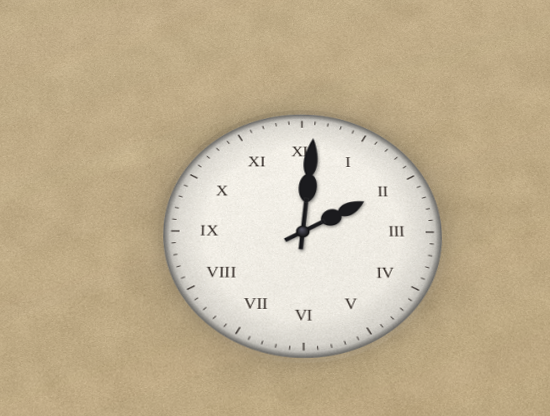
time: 2:01
